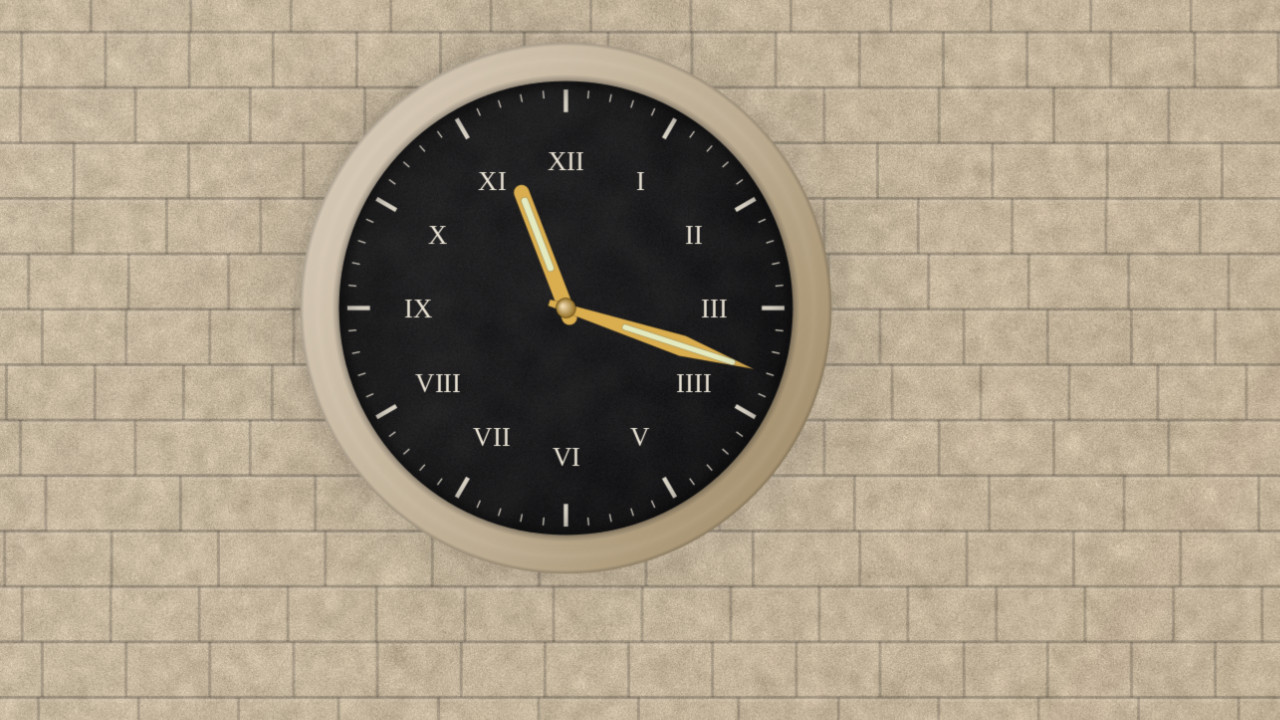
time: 11:18
